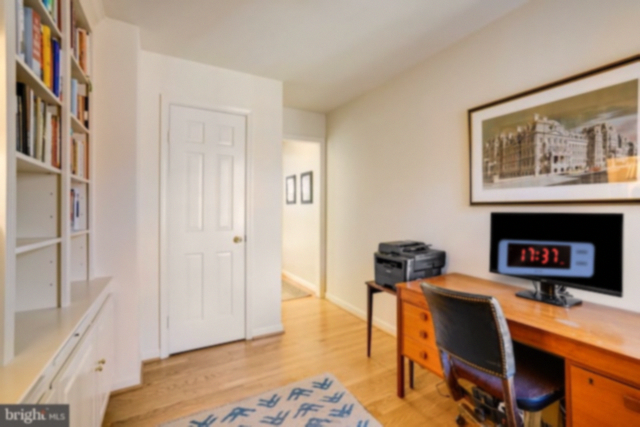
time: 17:37
